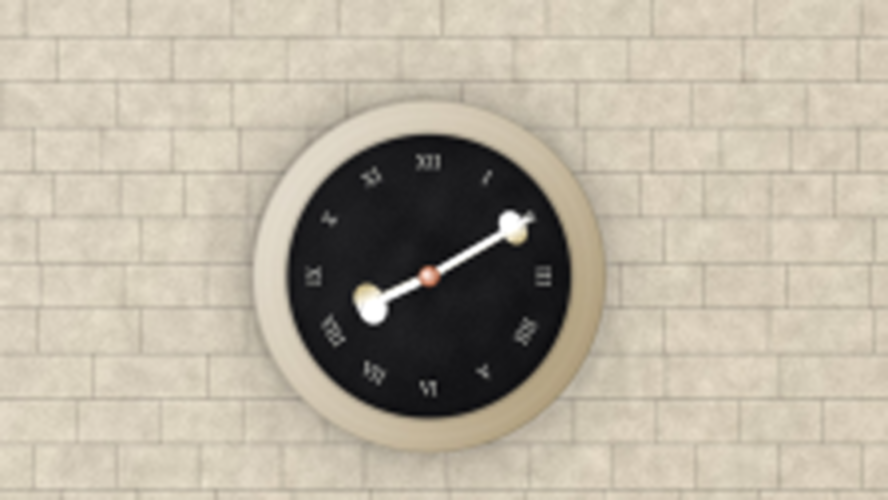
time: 8:10
